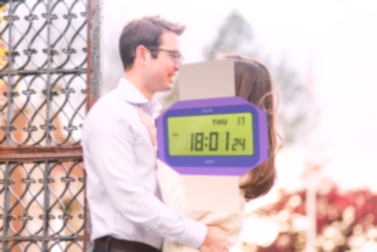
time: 18:01:24
